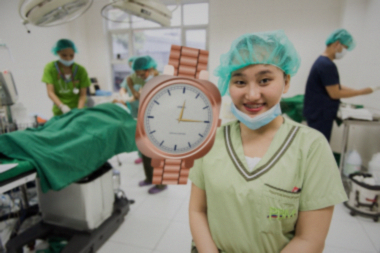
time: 12:15
